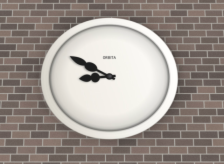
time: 8:50
